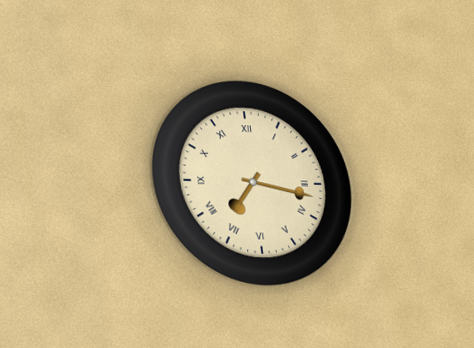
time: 7:17
